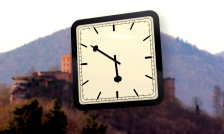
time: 5:51
